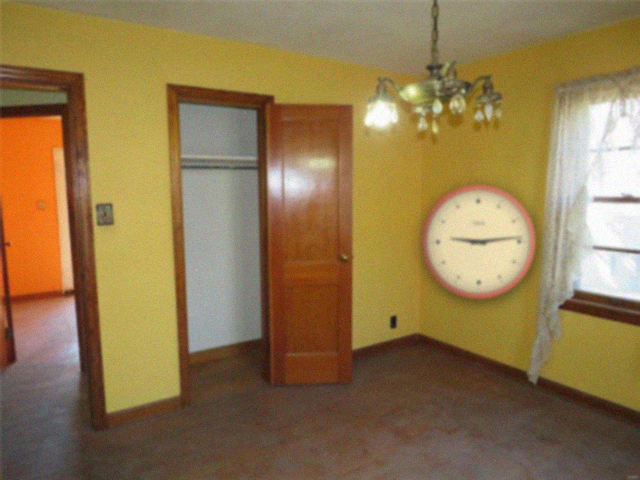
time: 9:14
